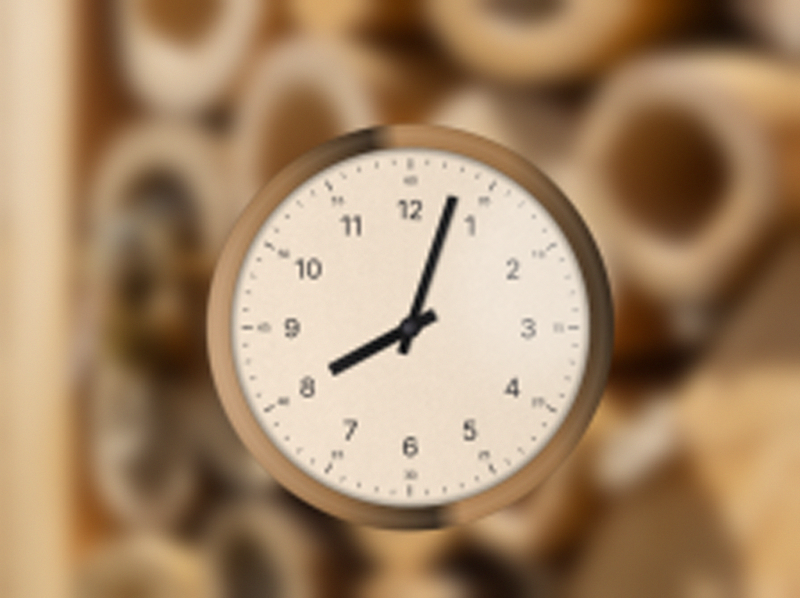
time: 8:03
